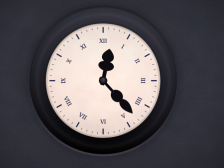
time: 12:23
